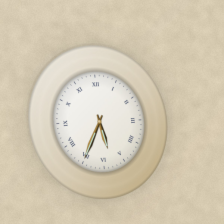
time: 5:35
